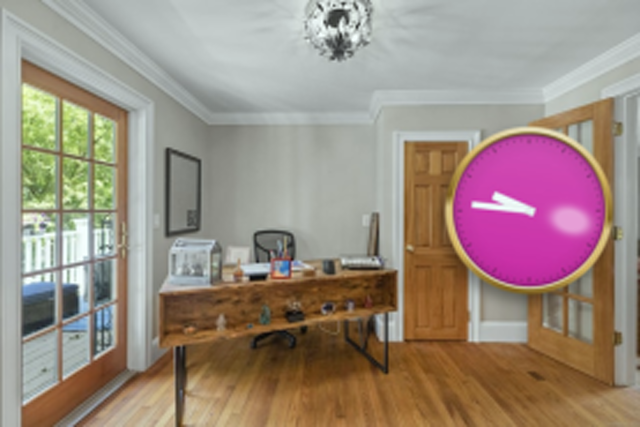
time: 9:46
